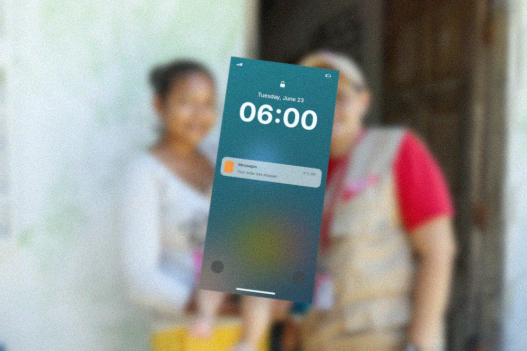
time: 6:00
